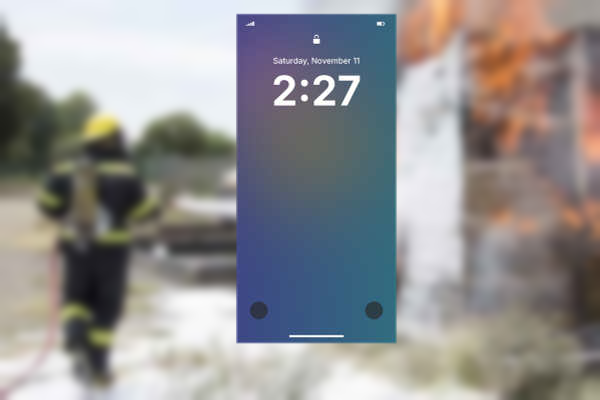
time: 2:27
